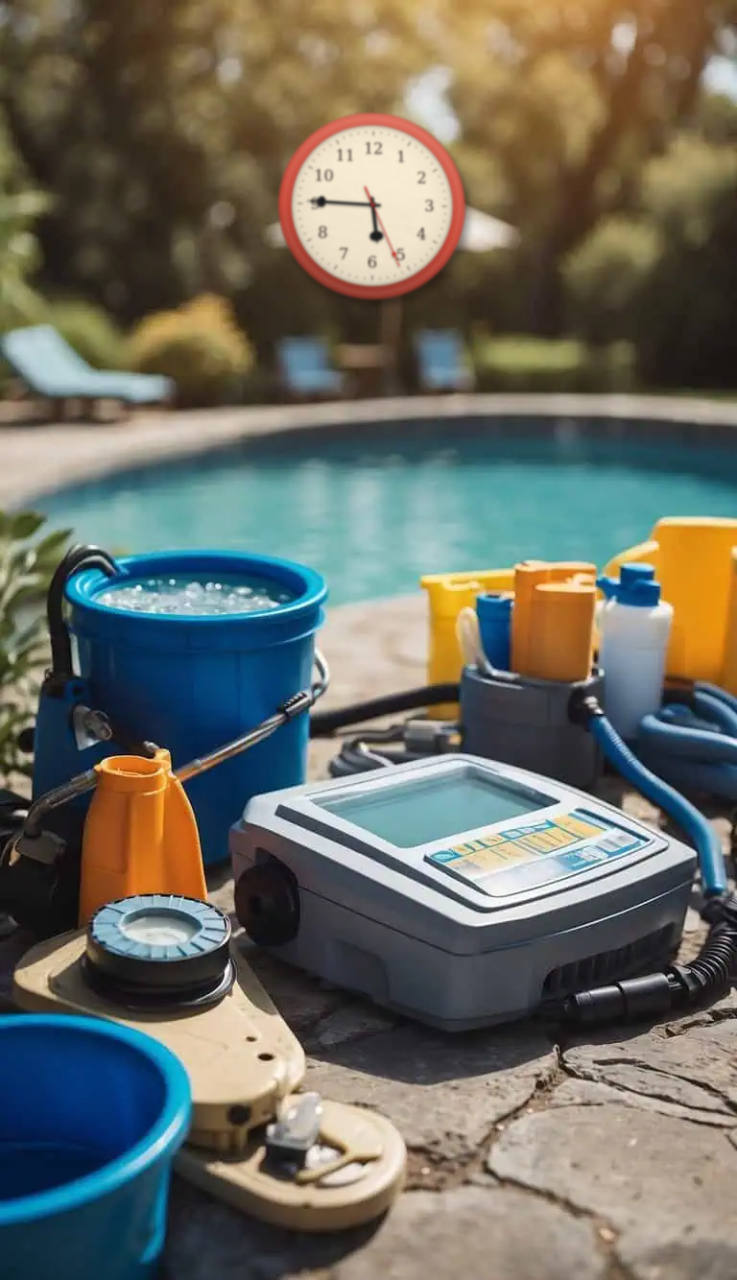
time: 5:45:26
